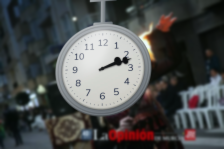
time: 2:12
